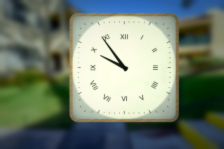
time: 9:54
